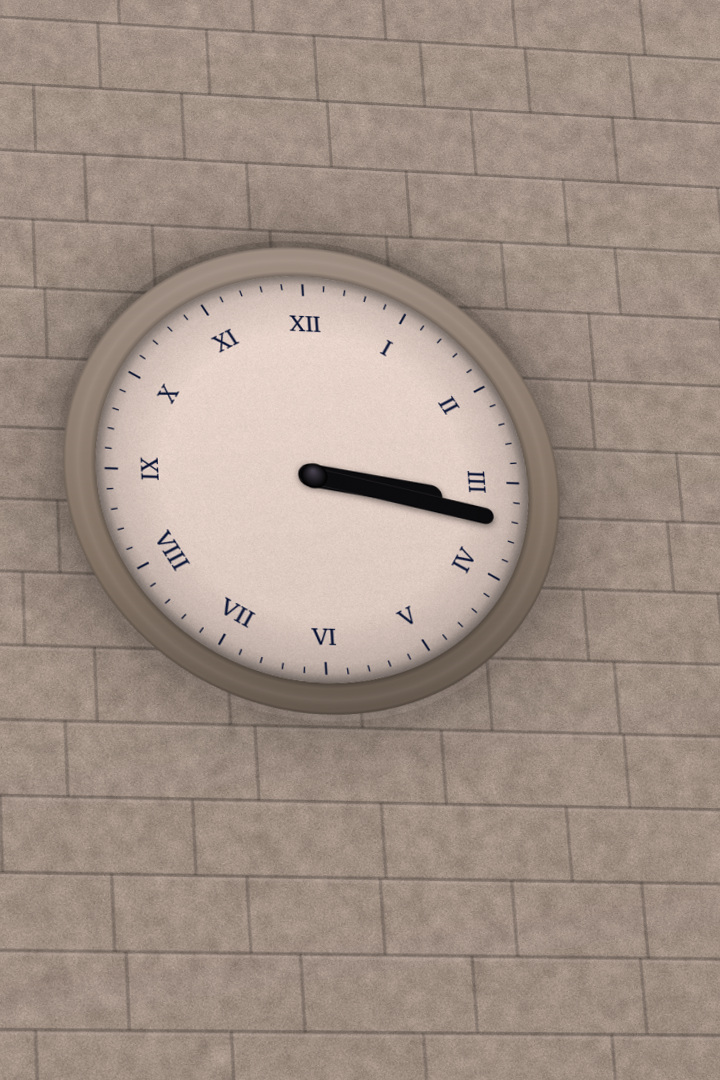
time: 3:17
